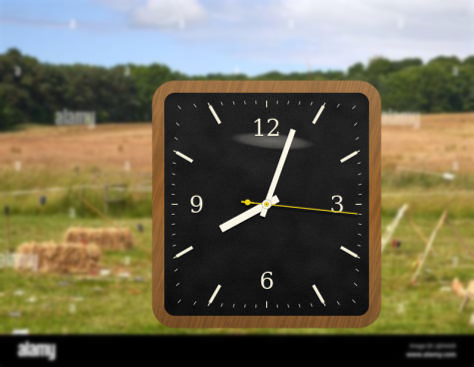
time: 8:03:16
